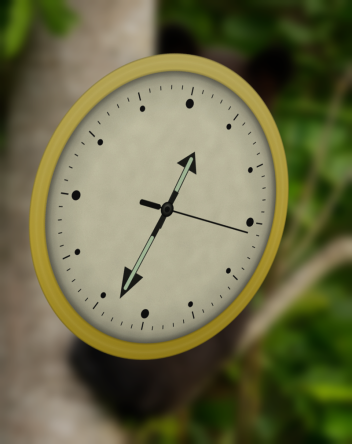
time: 12:33:16
